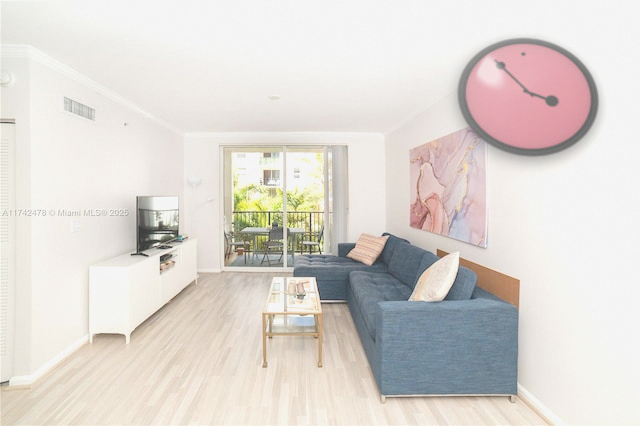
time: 3:54
